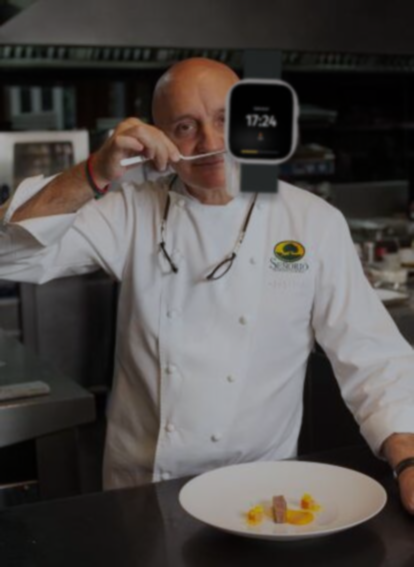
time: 17:24
